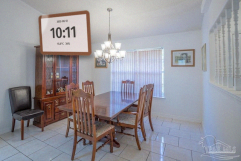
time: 10:11
